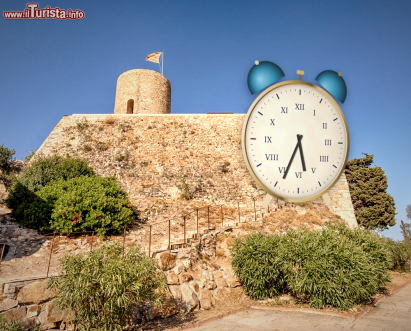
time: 5:34
